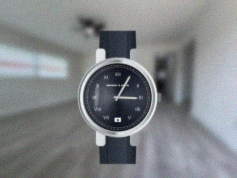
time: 3:05
